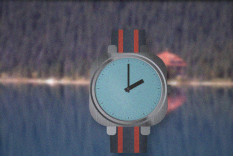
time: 2:00
